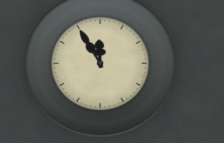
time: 11:55
